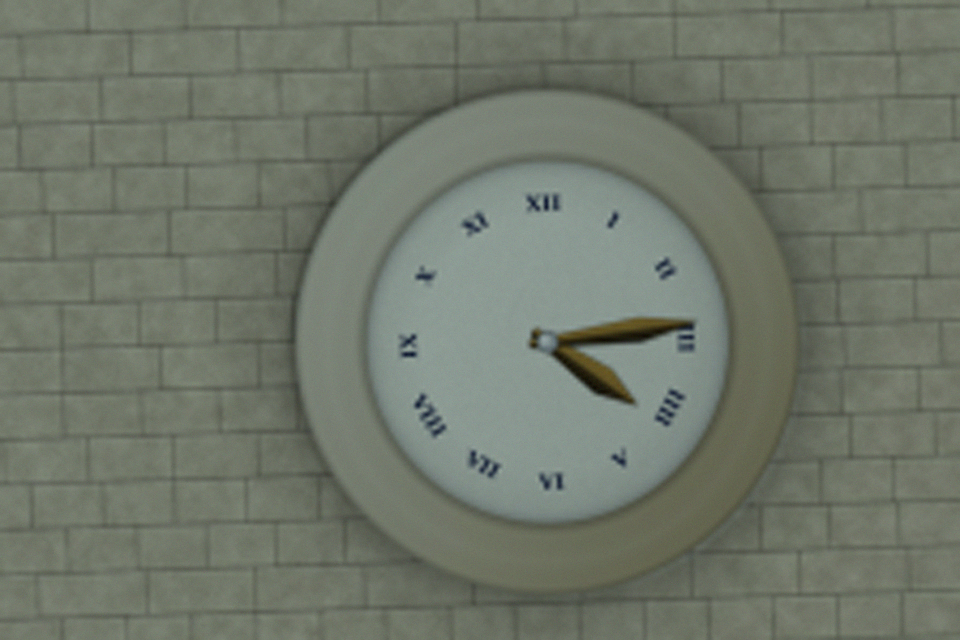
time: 4:14
